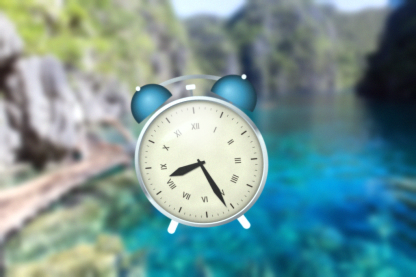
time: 8:26
